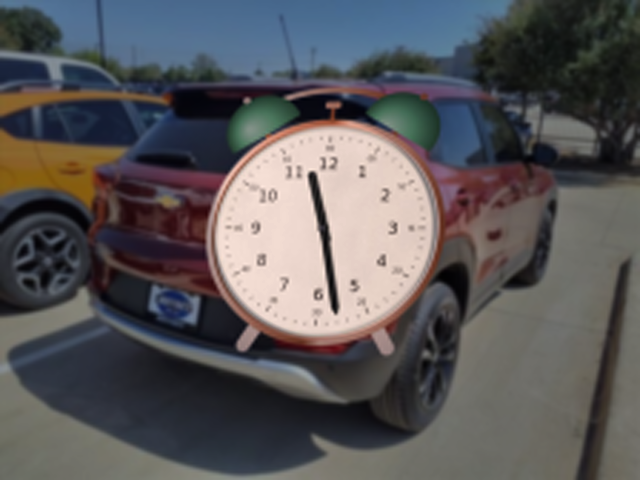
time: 11:28
